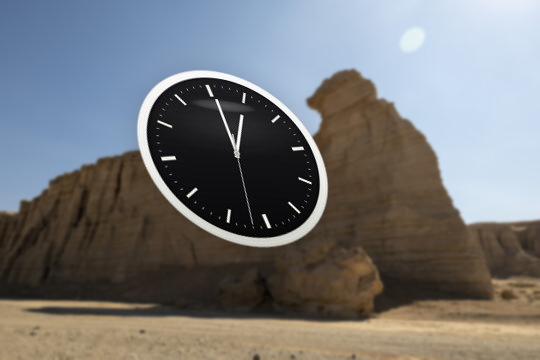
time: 1:00:32
